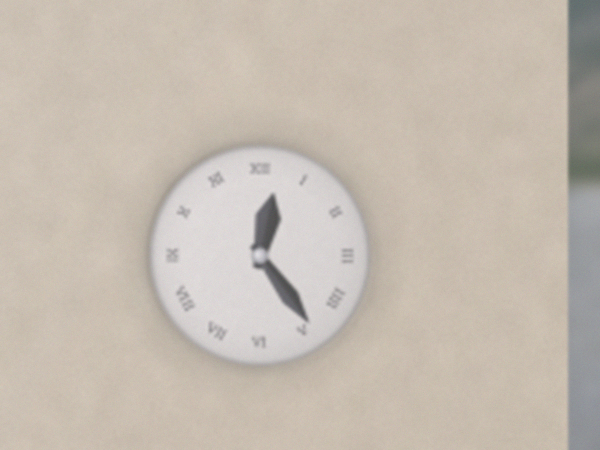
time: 12:24
